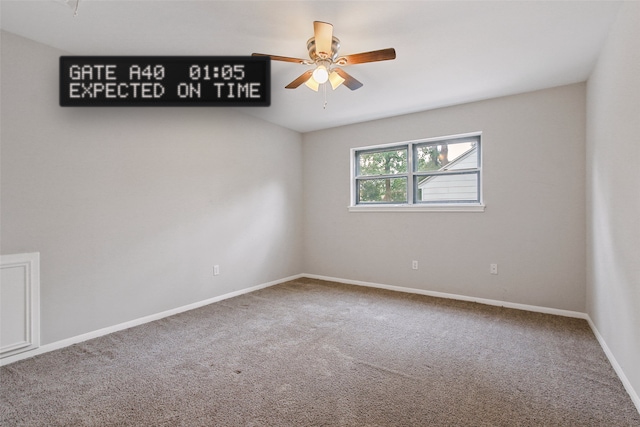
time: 1:05
